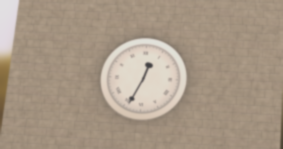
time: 12:34
